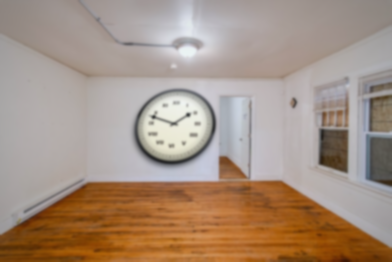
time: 1:48
